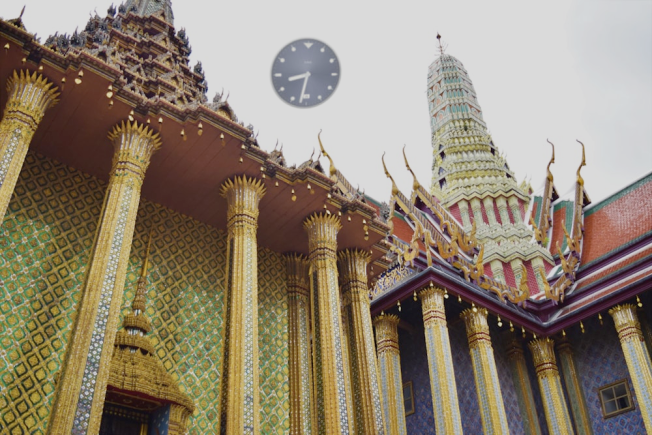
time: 8:32
